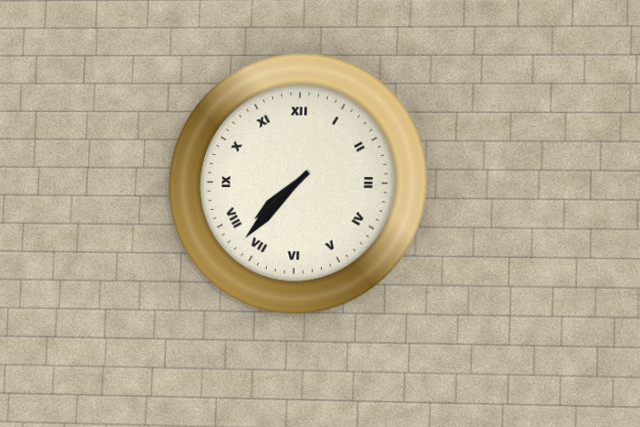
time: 7:37
